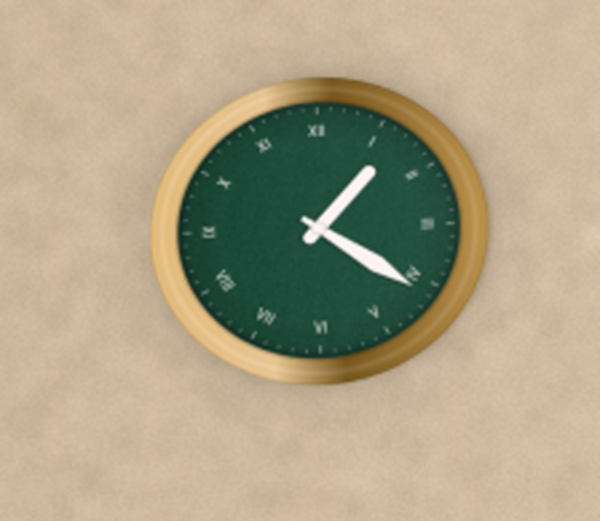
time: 1:21
